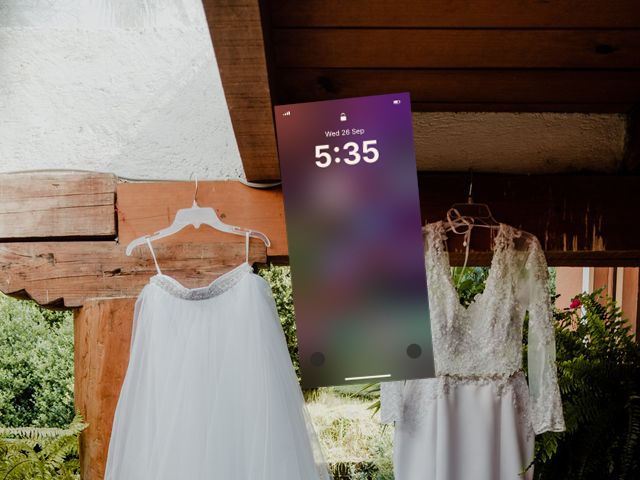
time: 5:35
